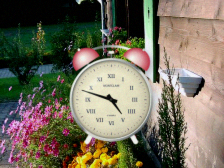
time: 4:48
